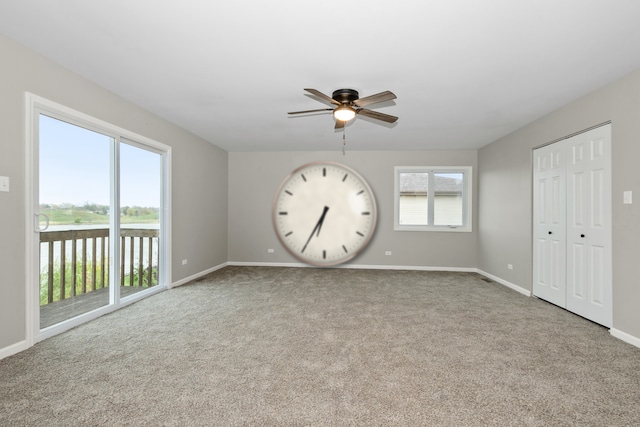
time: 6:35
